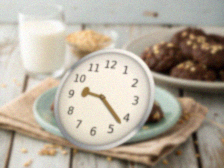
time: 9:22
